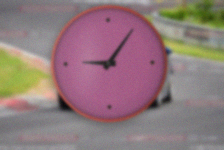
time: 9:06
